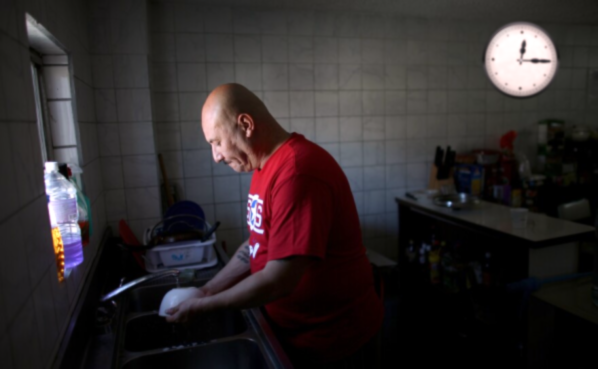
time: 12:15
